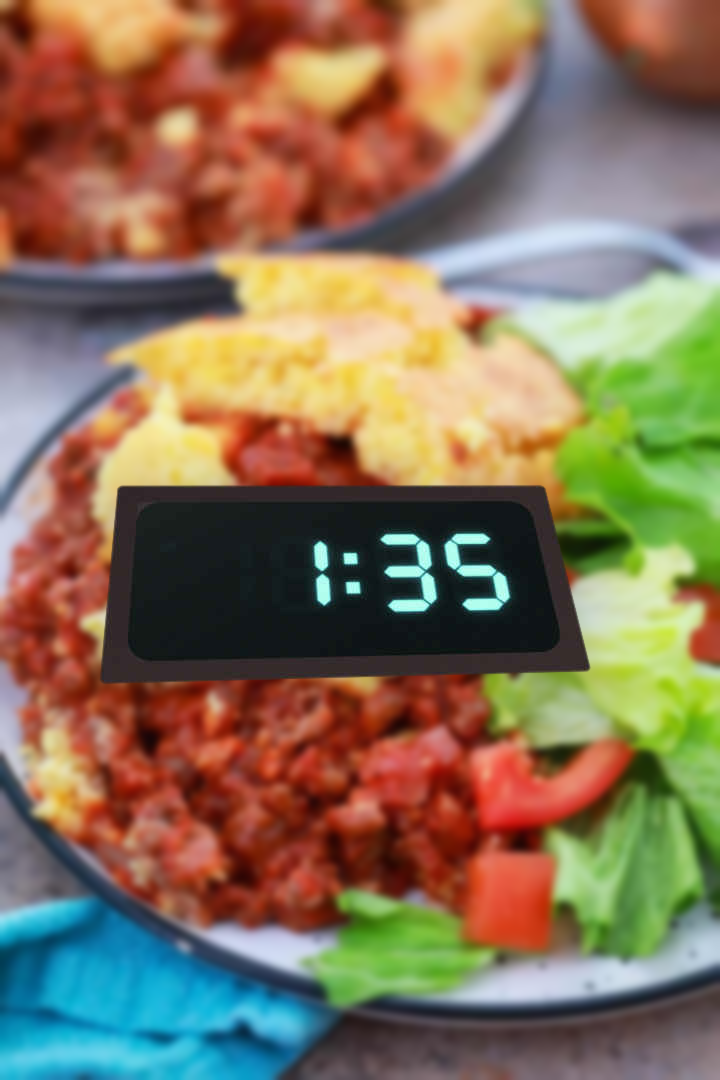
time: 1:35
